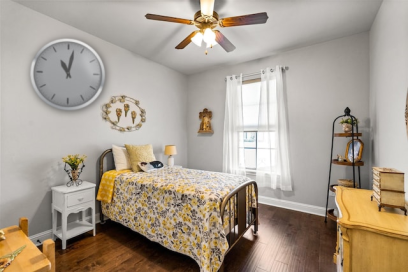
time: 11:02
